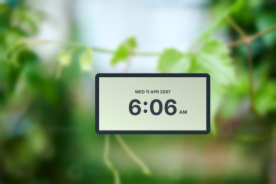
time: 6:06
